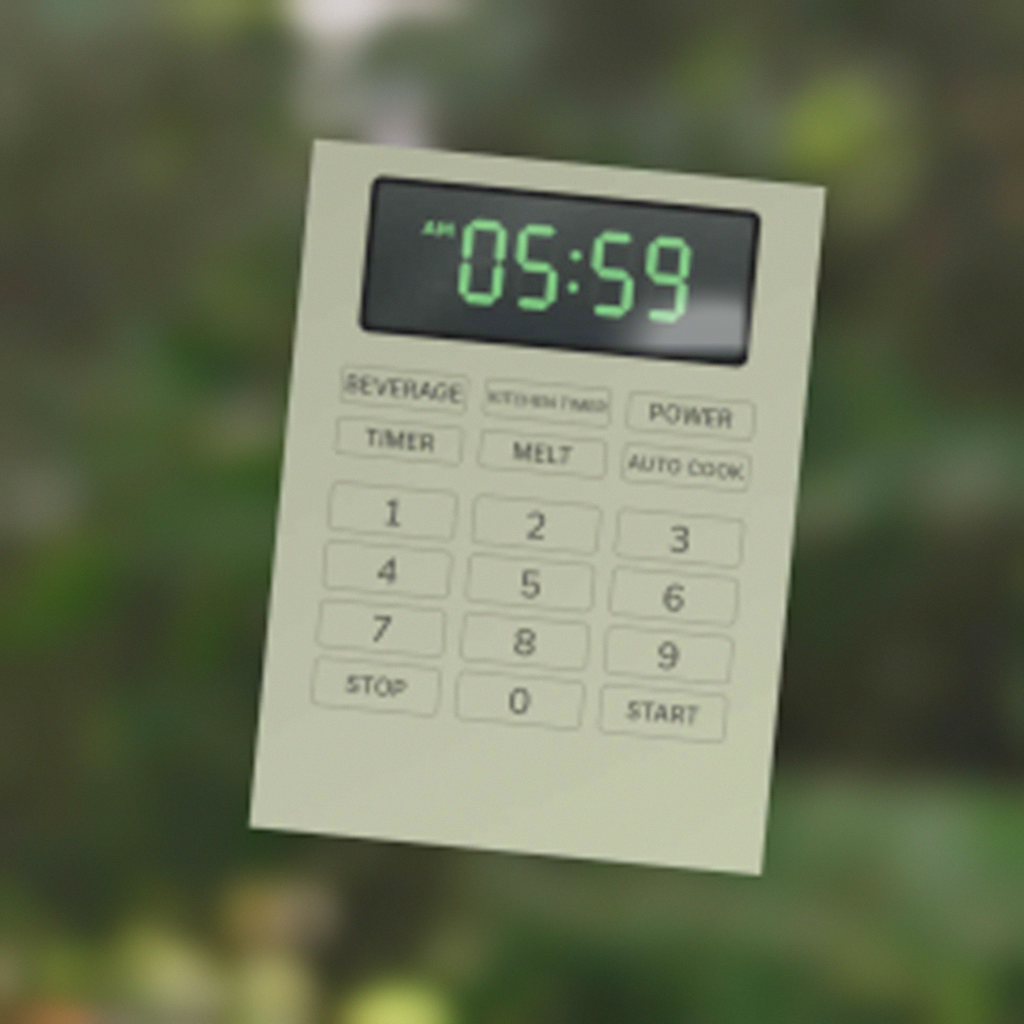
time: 5:59
